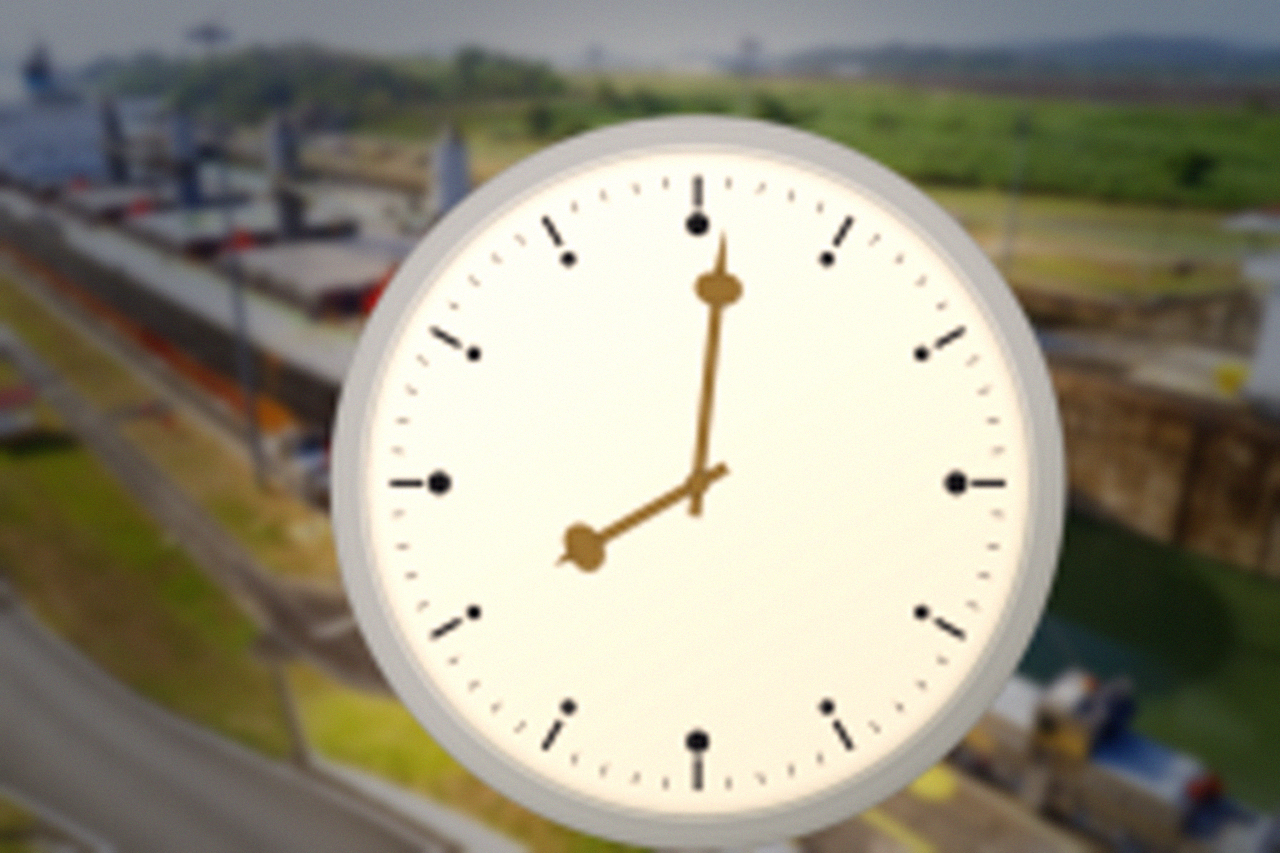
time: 8:01
